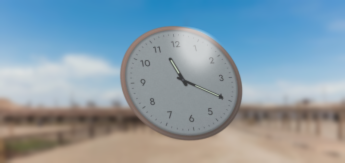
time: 11:20
